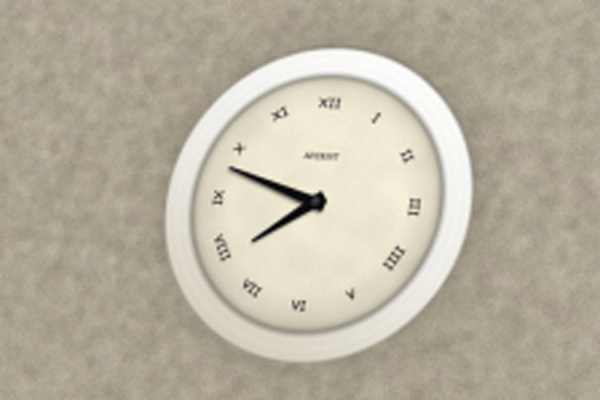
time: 7:48
